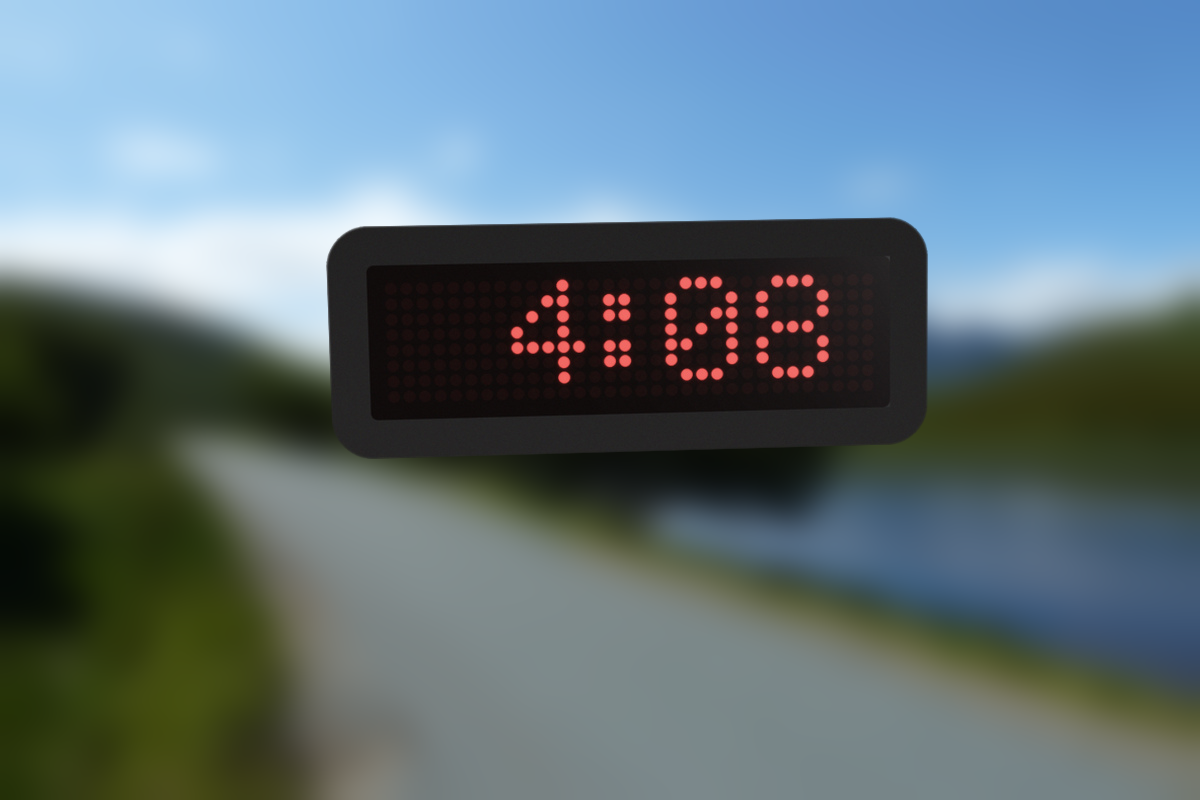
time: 4:08
